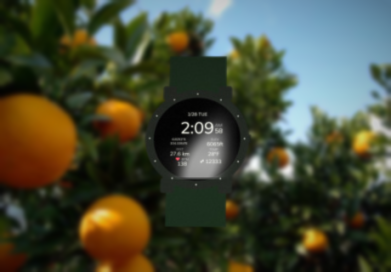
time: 2:09
